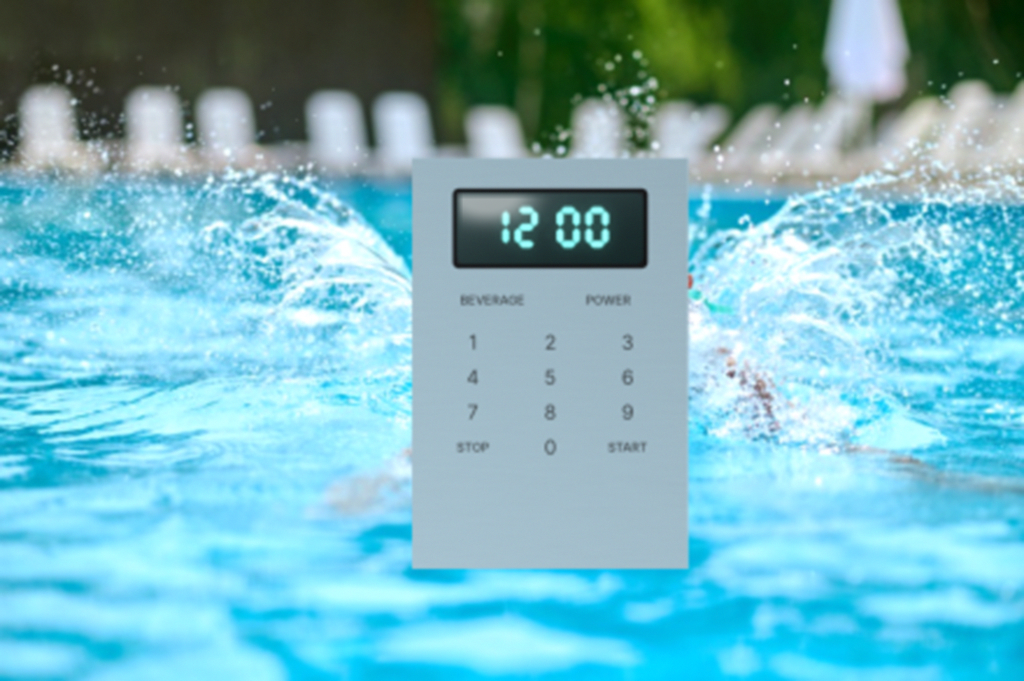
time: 12:00
